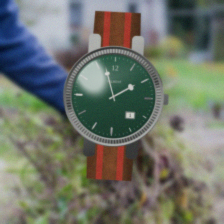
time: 1:57
